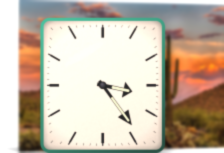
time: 3:24
